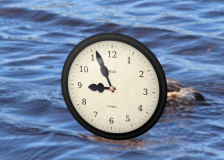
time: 8:56
